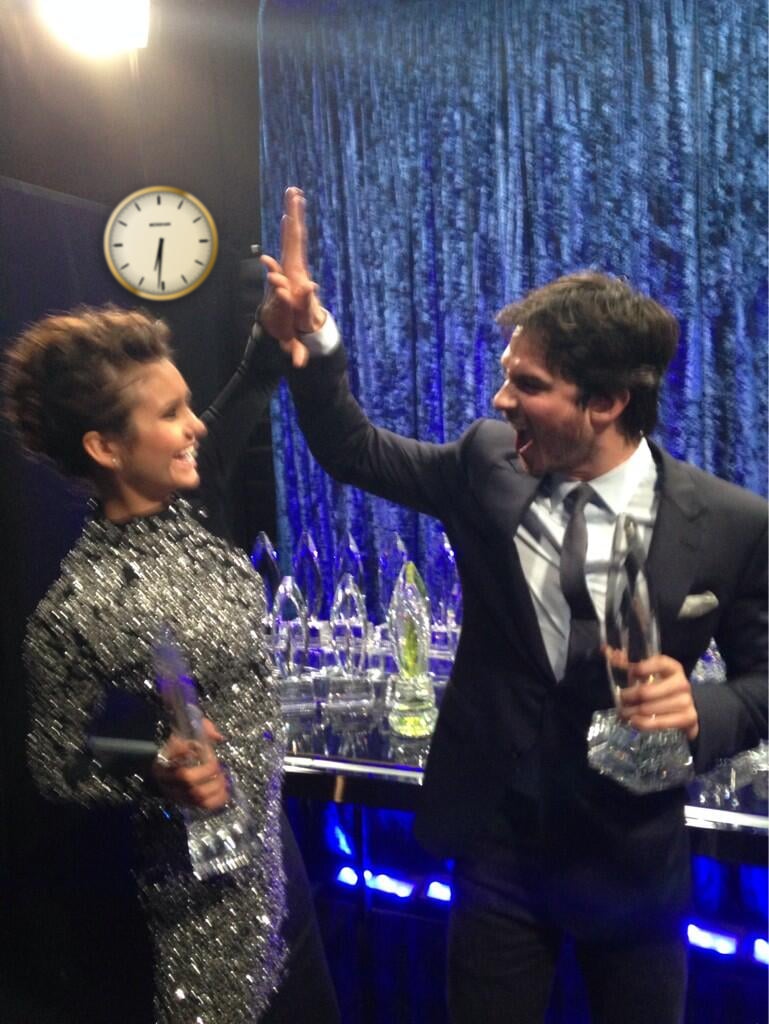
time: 6:31
